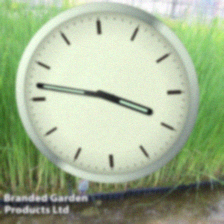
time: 3:47
